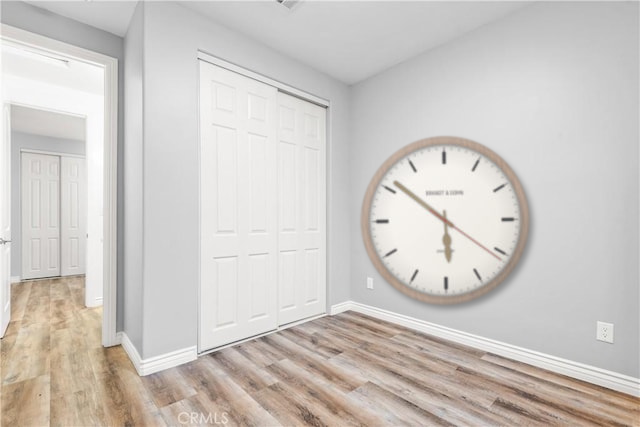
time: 5:51:21
